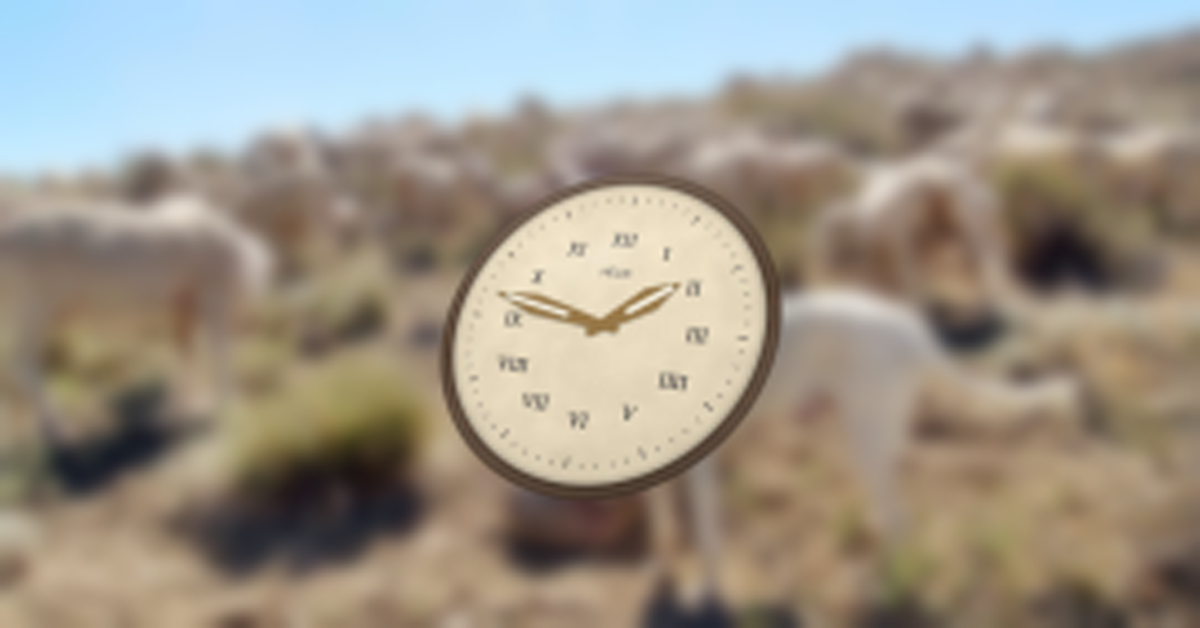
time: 1:47
